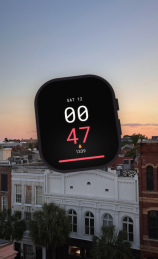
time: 0:47
